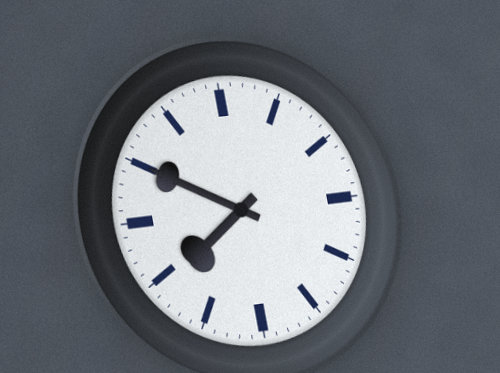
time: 7:50
